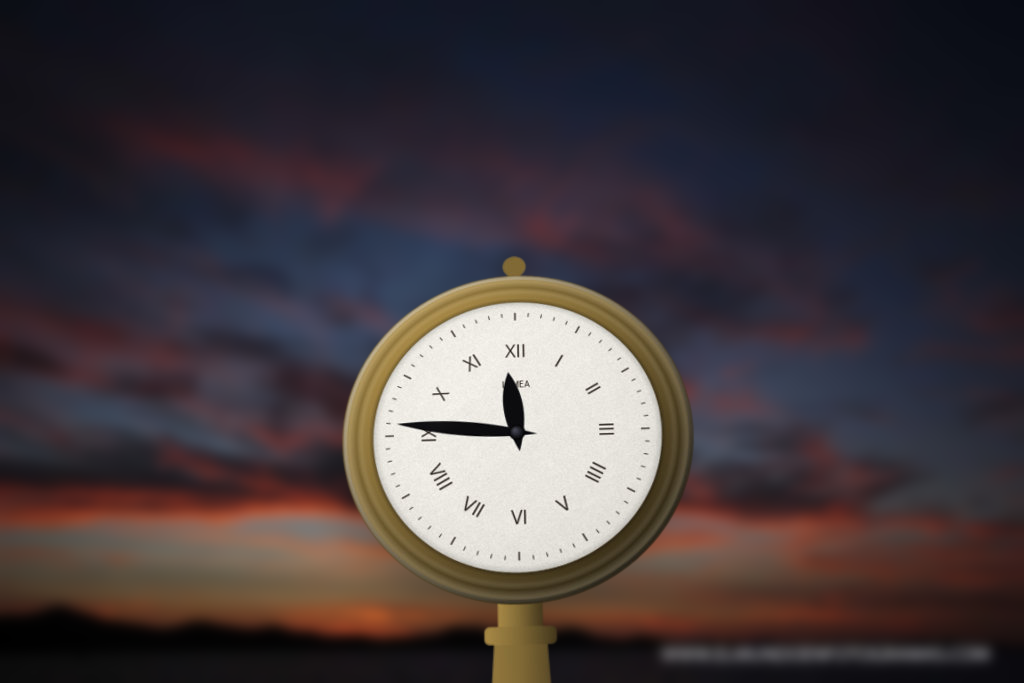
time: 11:46
